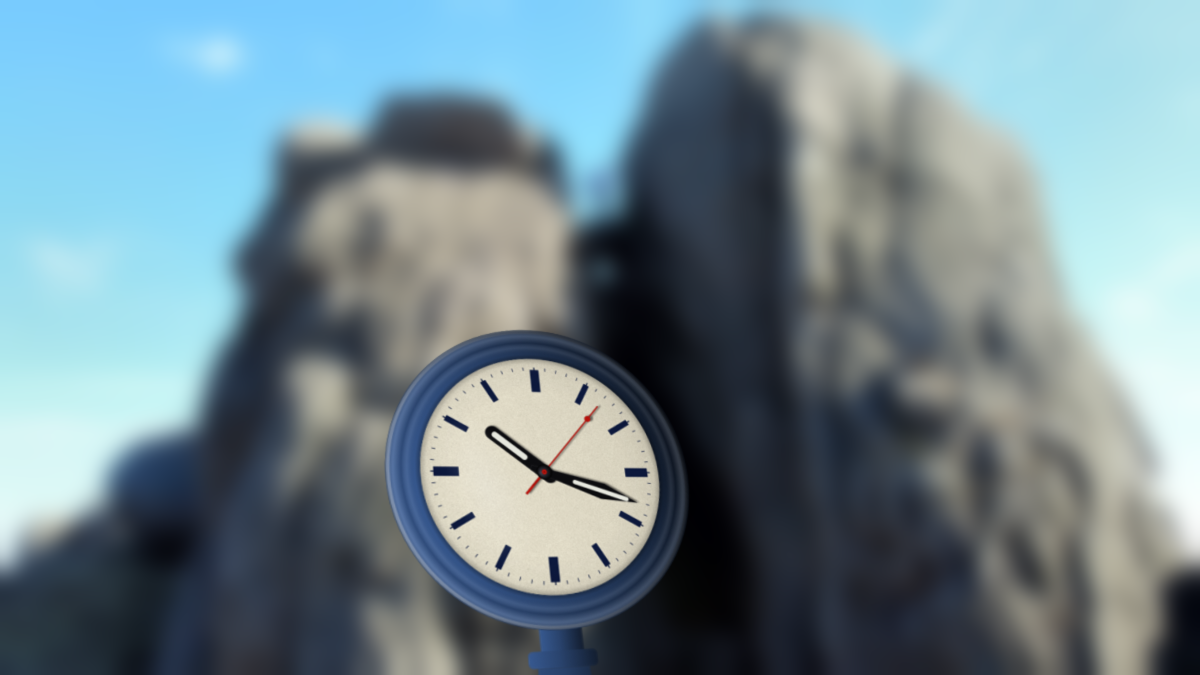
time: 10:18:07
